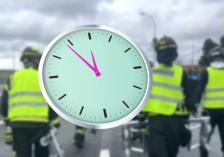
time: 11:54
